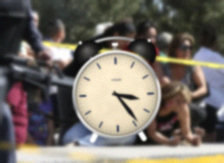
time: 3:24
